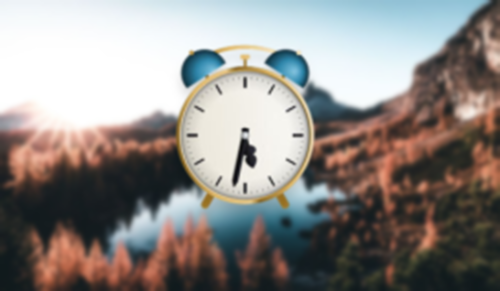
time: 5:32
